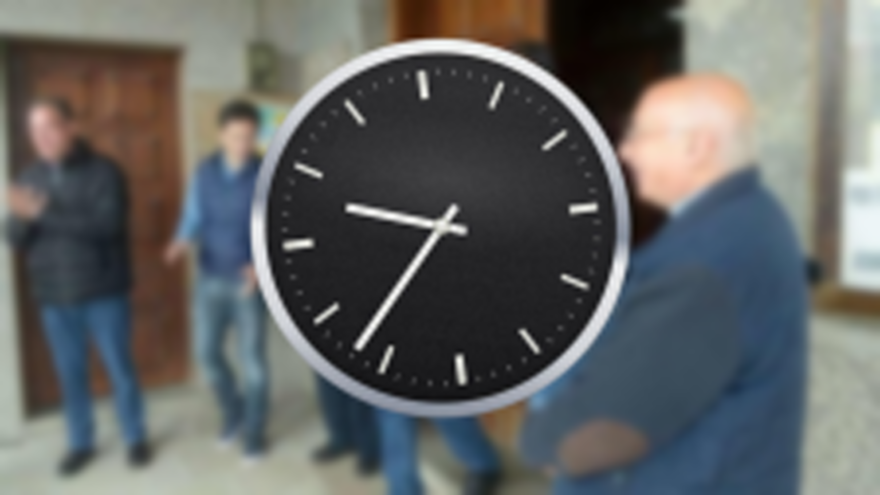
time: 9:37
